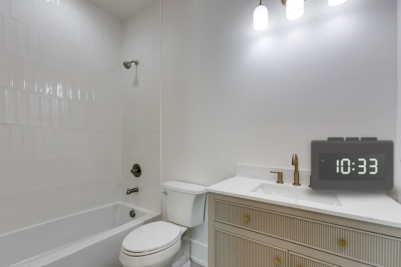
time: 10:33
